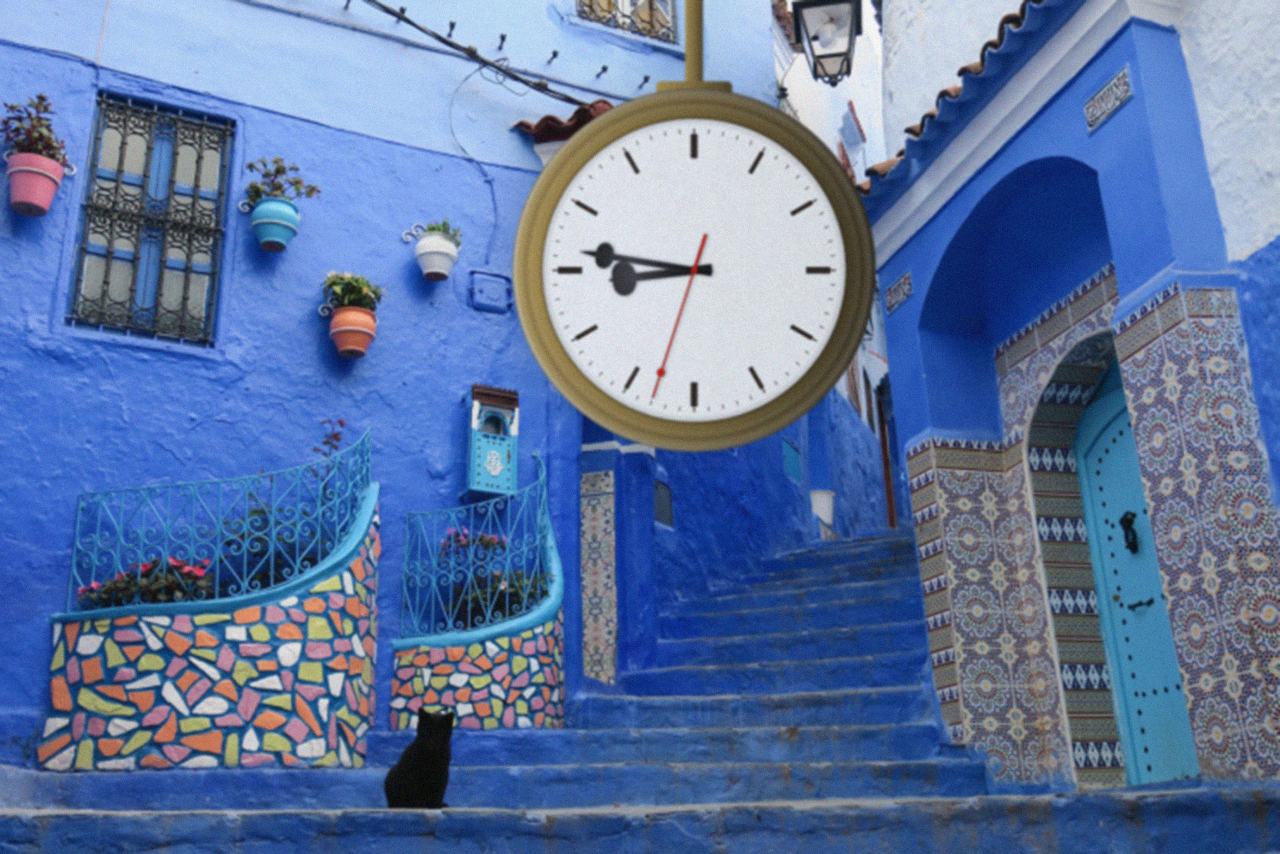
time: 8:46:33
